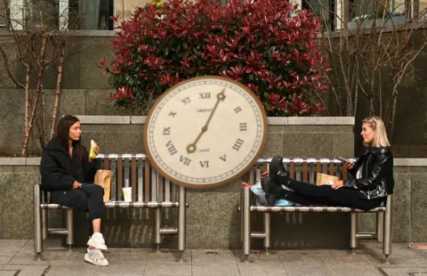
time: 7:04
